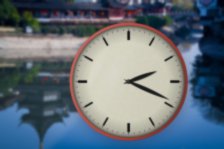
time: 2:19
